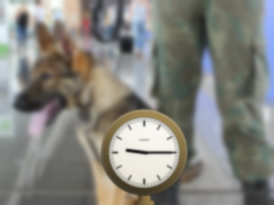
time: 9:15
